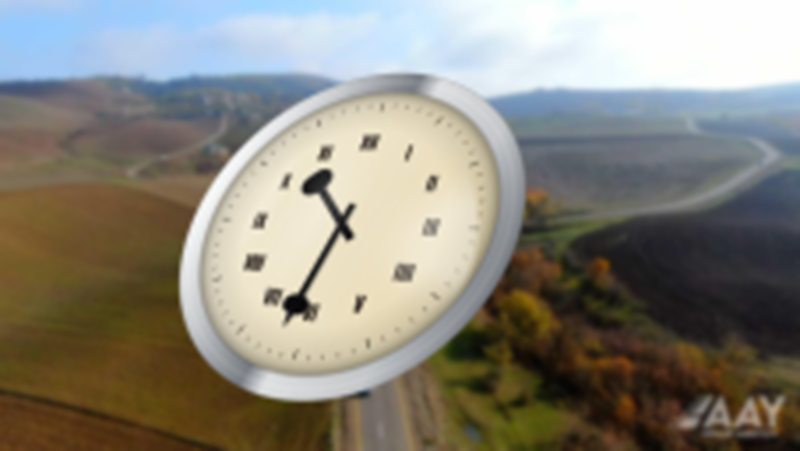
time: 10:32
